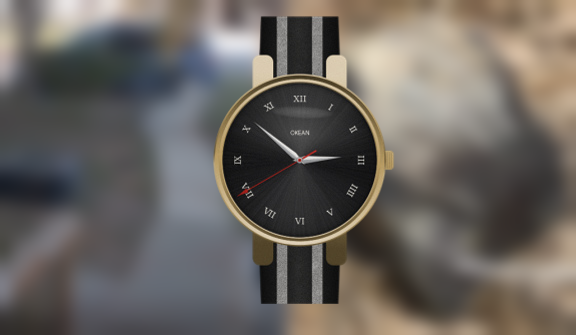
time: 2:51:40
